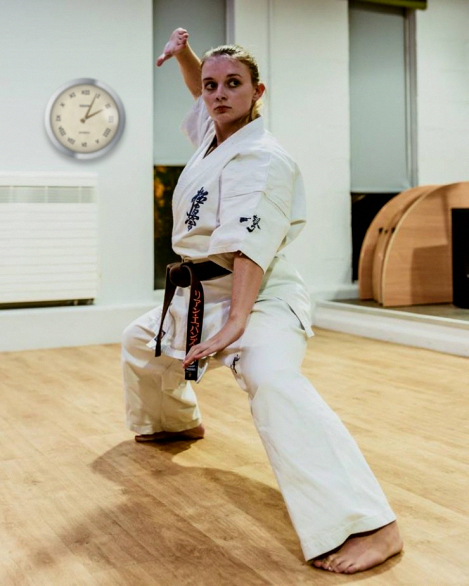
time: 2:04
